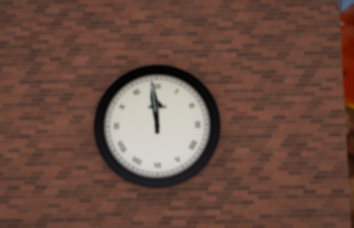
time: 11:59
